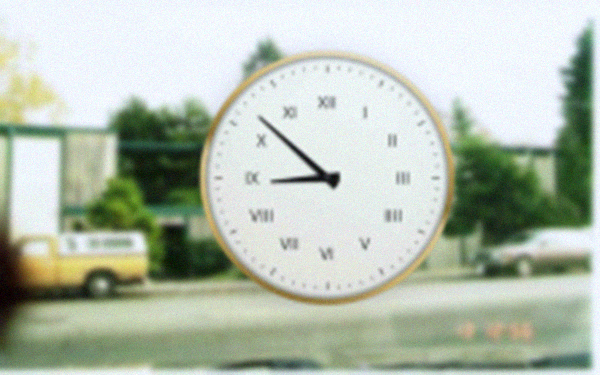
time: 8:52
